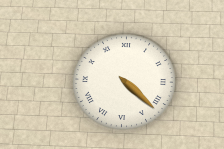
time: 4:22
